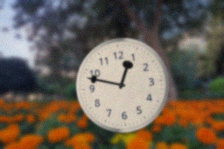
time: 12:48
